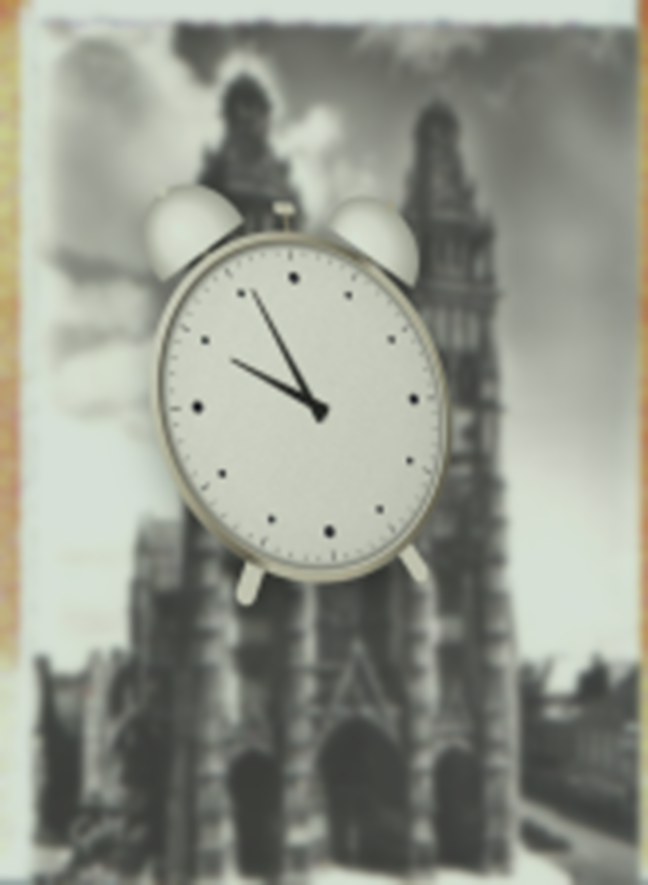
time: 9:56
